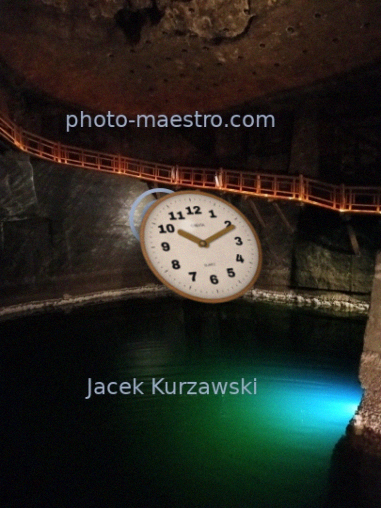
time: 10:11
